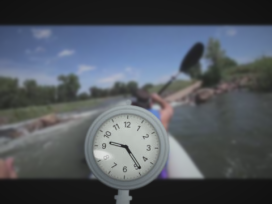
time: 9:24
